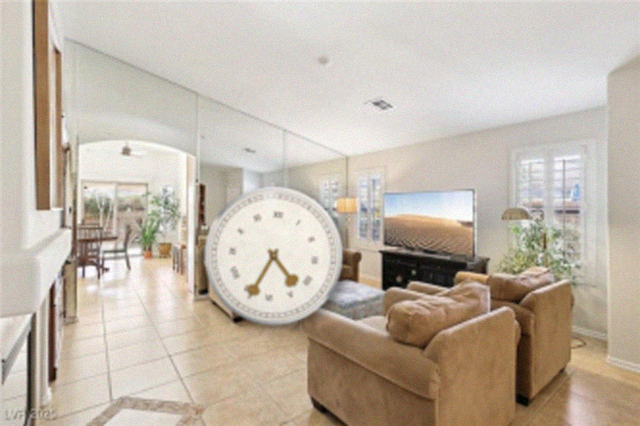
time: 4:34
